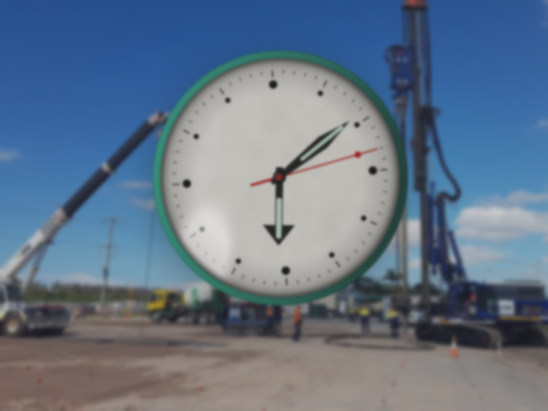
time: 6:09:13
